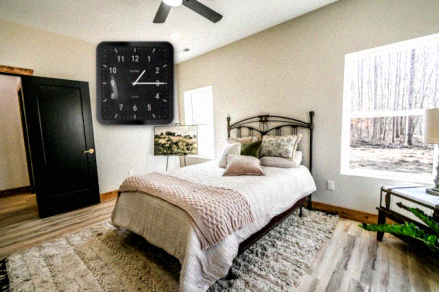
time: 1:15
